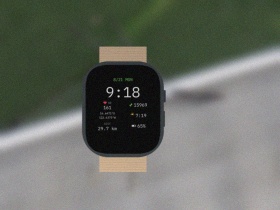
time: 9:18
